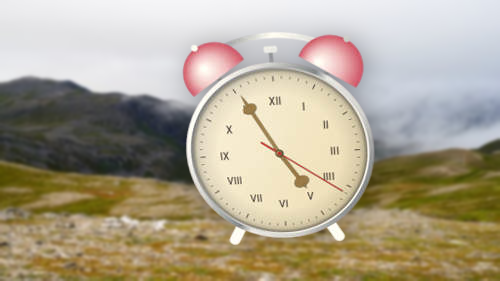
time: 4:55:21
